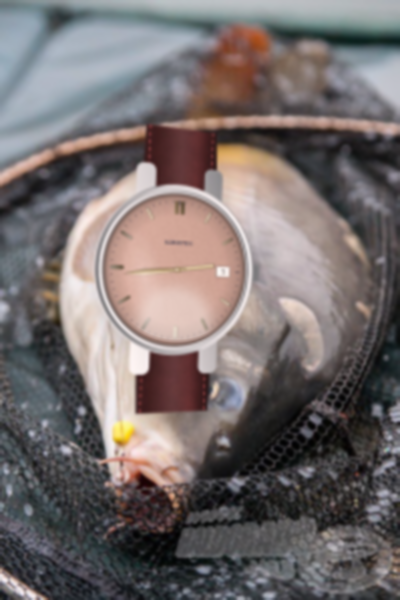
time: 2:44
